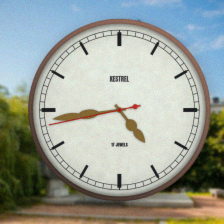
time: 4:43:43
